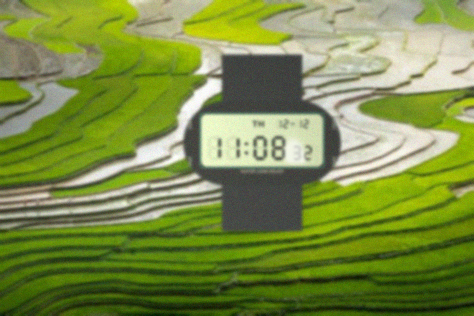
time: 11:08:32
